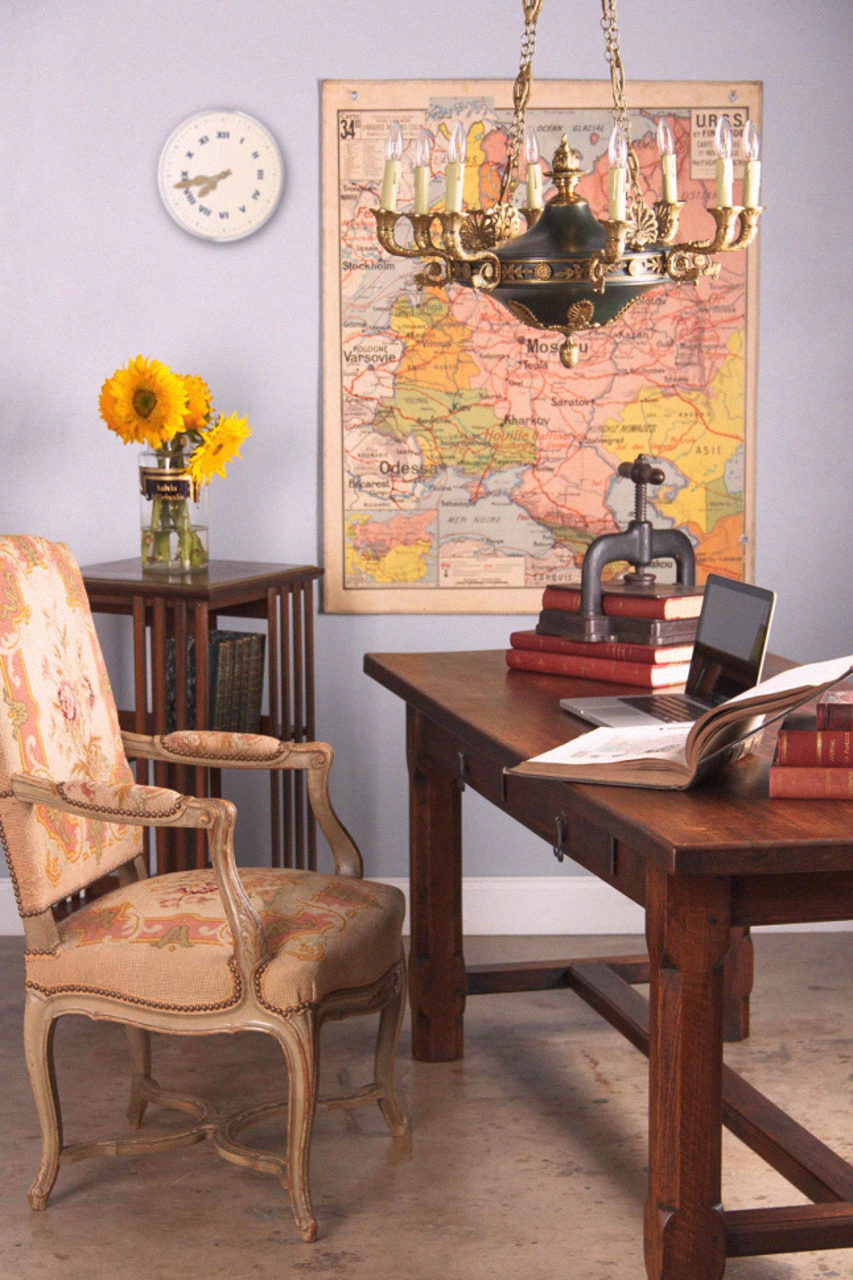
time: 7:43
